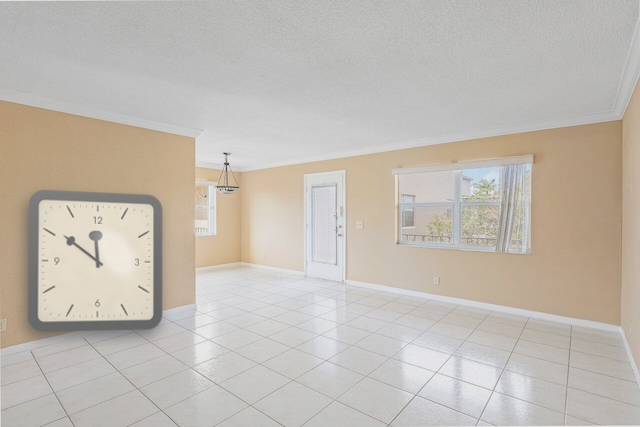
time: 11:51
